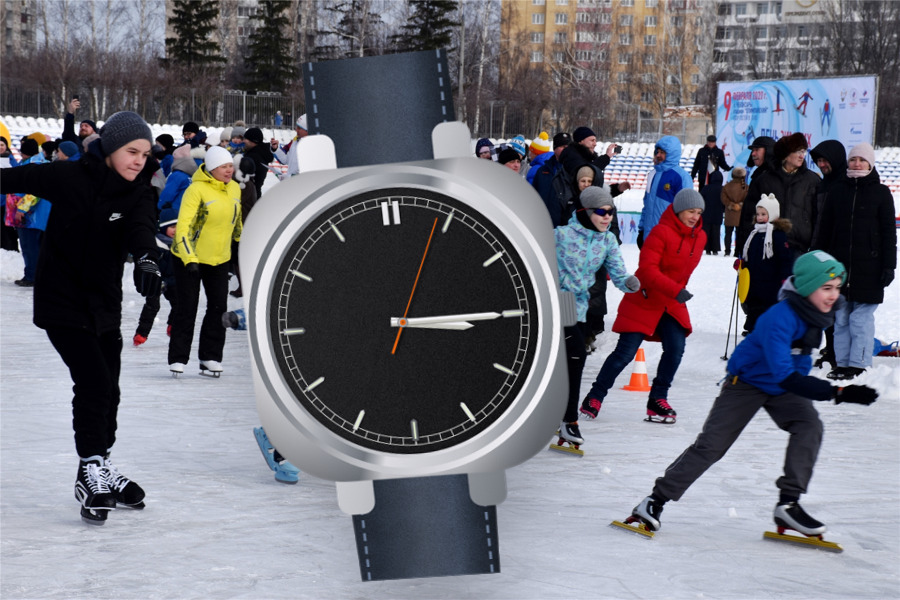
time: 3:15:04
